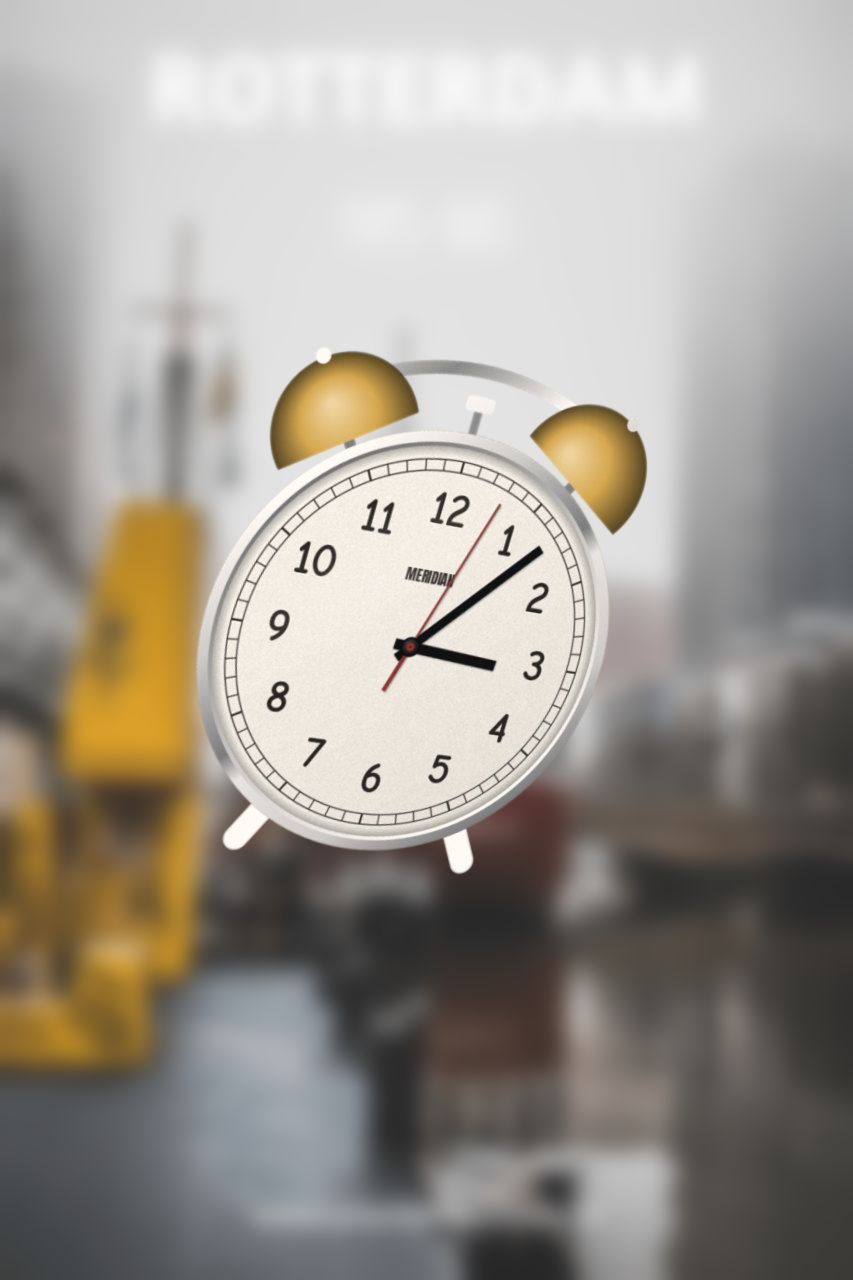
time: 3:07:03
